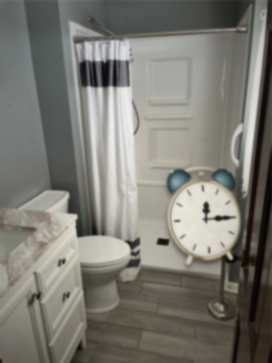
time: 12:15
